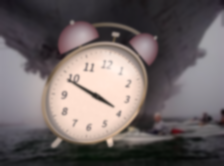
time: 3:49
